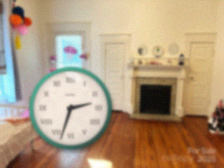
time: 2:33
